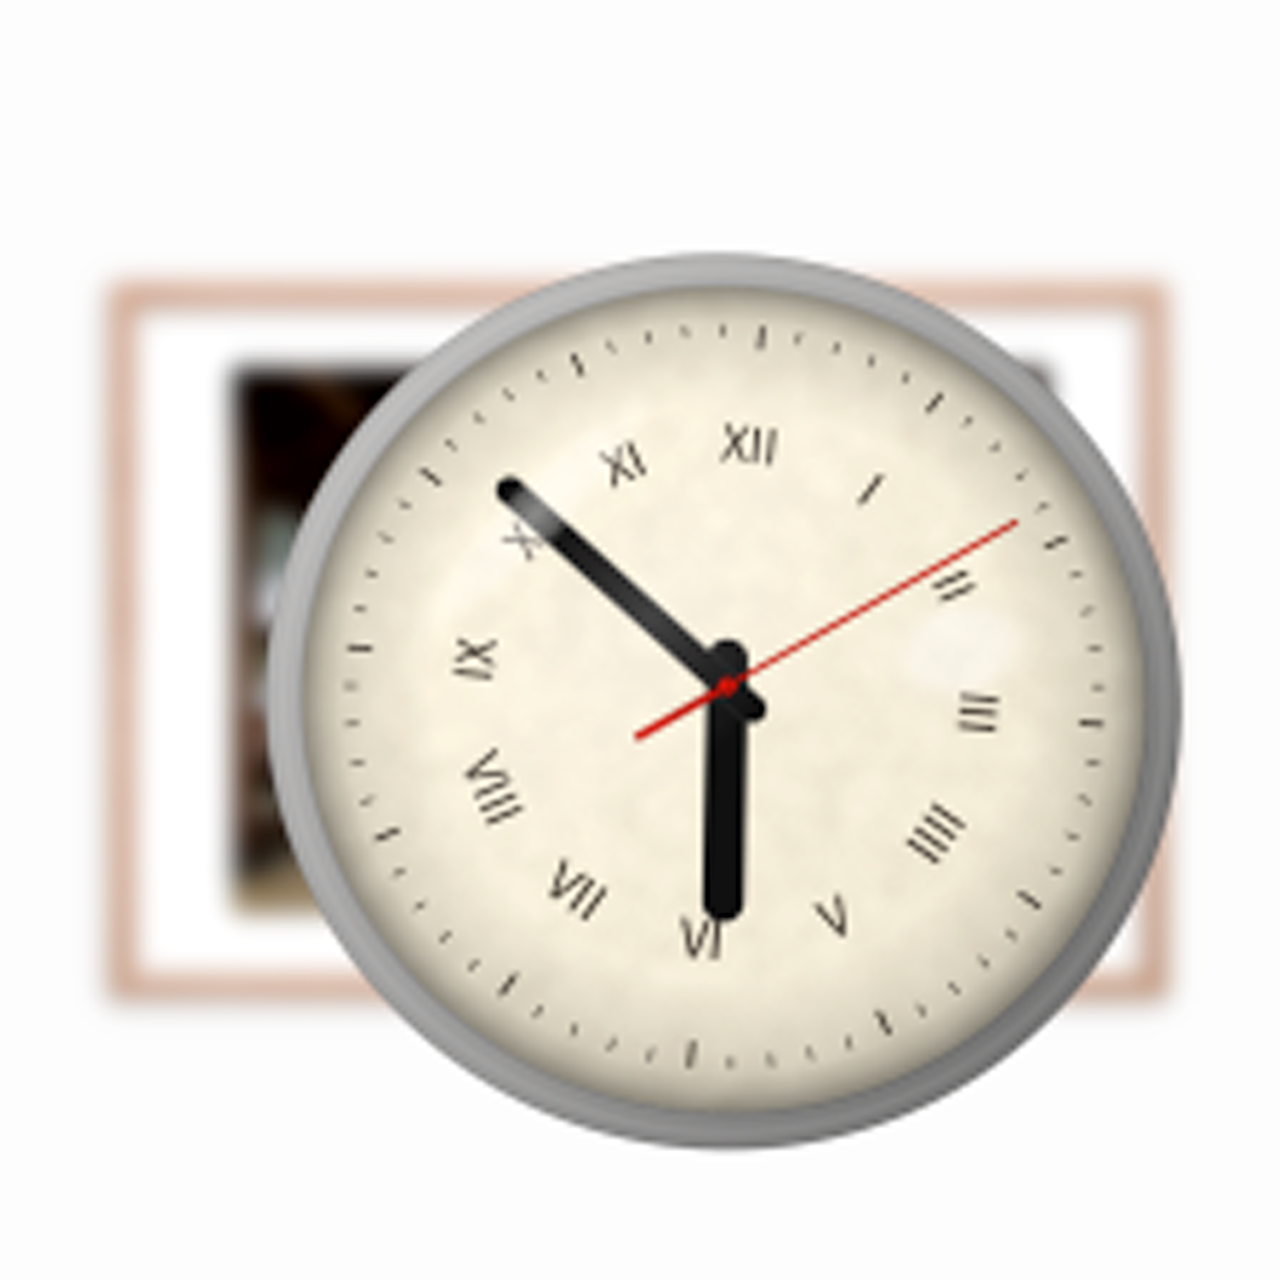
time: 5:51:09
